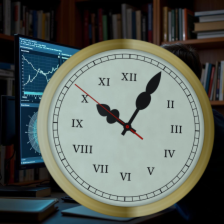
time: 10:04:51
